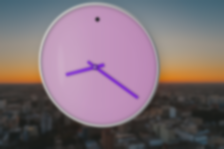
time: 8:20
